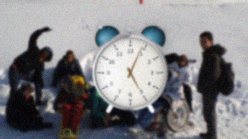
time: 5:04
